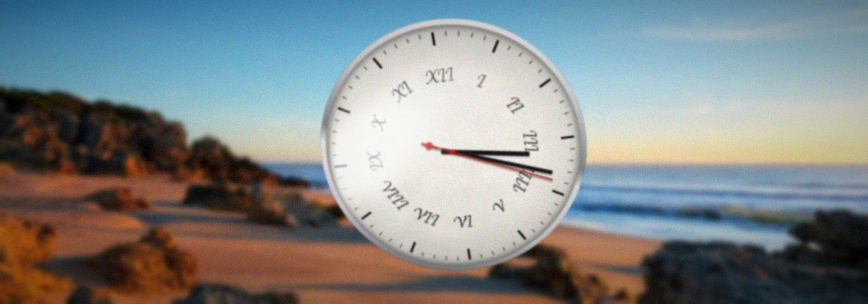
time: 3:18:19
